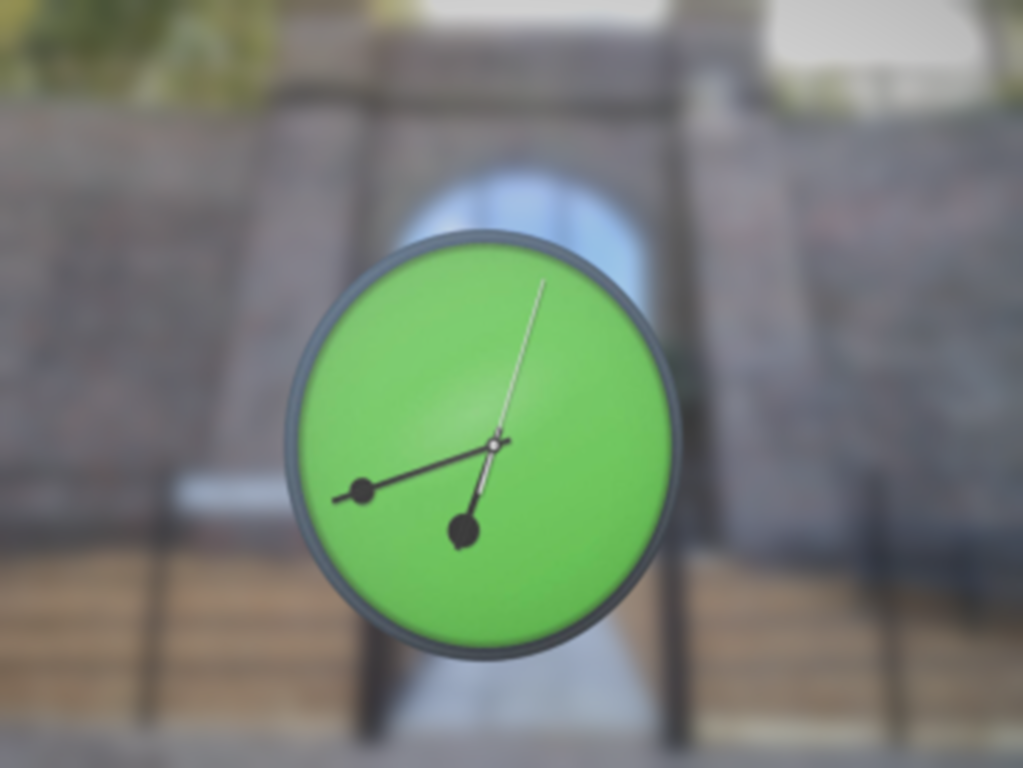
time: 6:42:03
